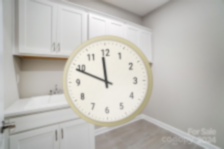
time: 11:49
